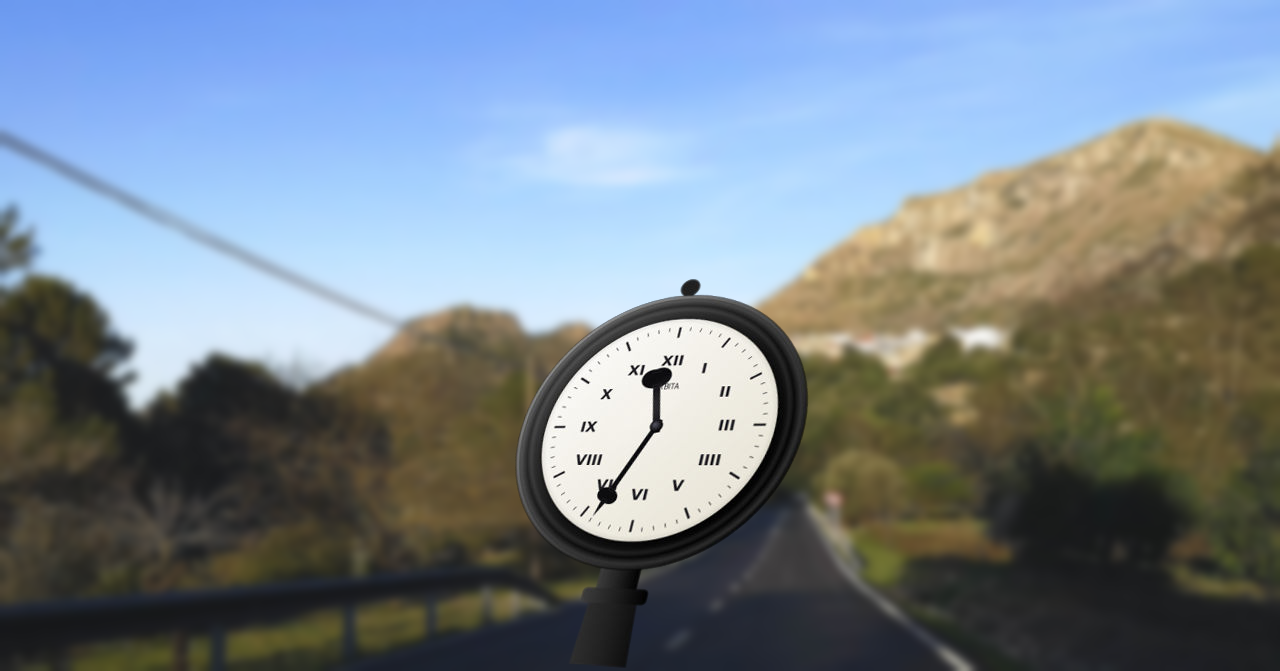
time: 11:34
